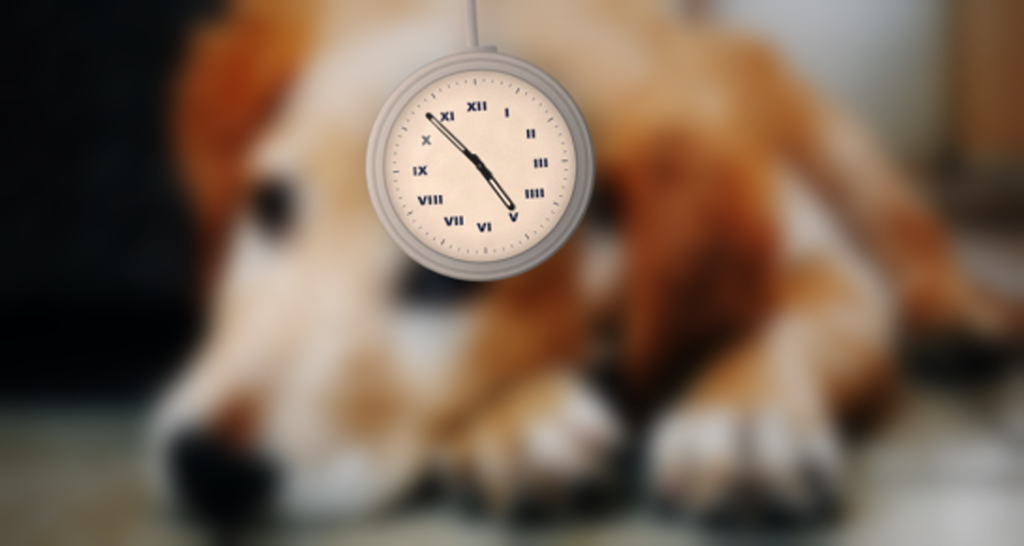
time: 4:53
